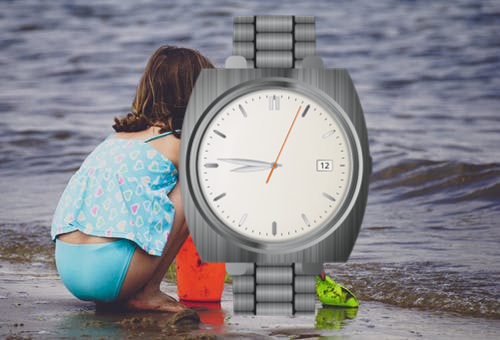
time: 8:46:04
